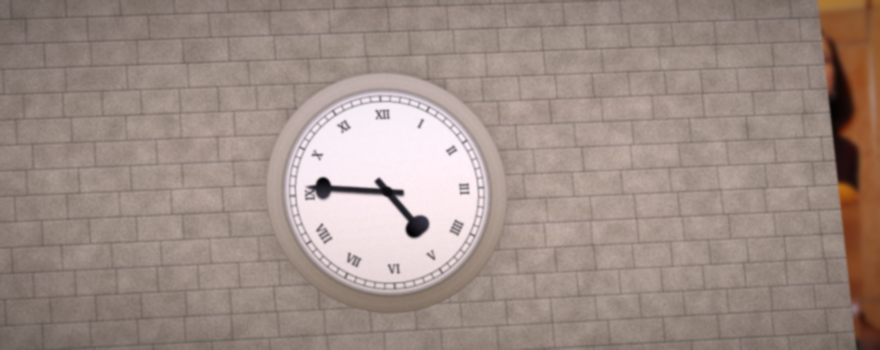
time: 4:46
